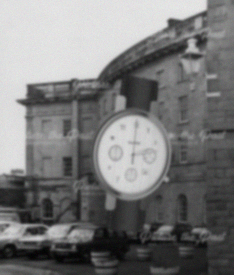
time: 2:13
